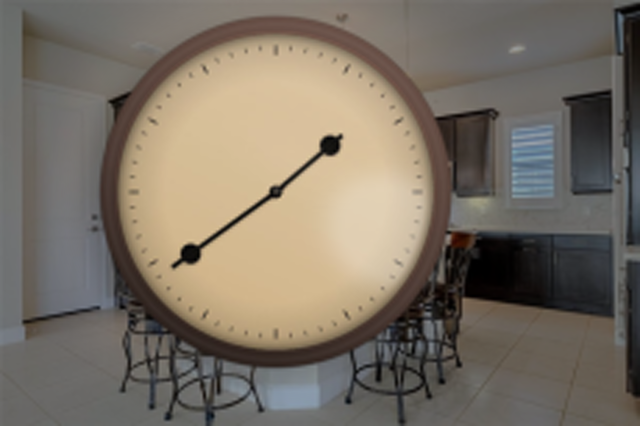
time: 1:39
